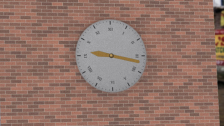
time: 9:17
